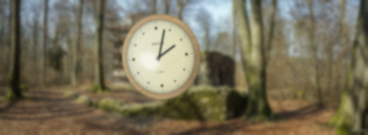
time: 2:03
